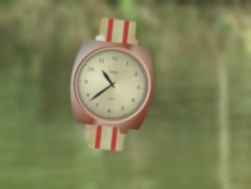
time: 10:38
